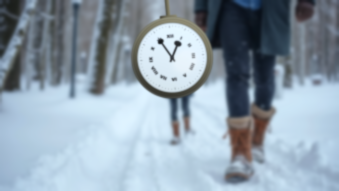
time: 12:55
